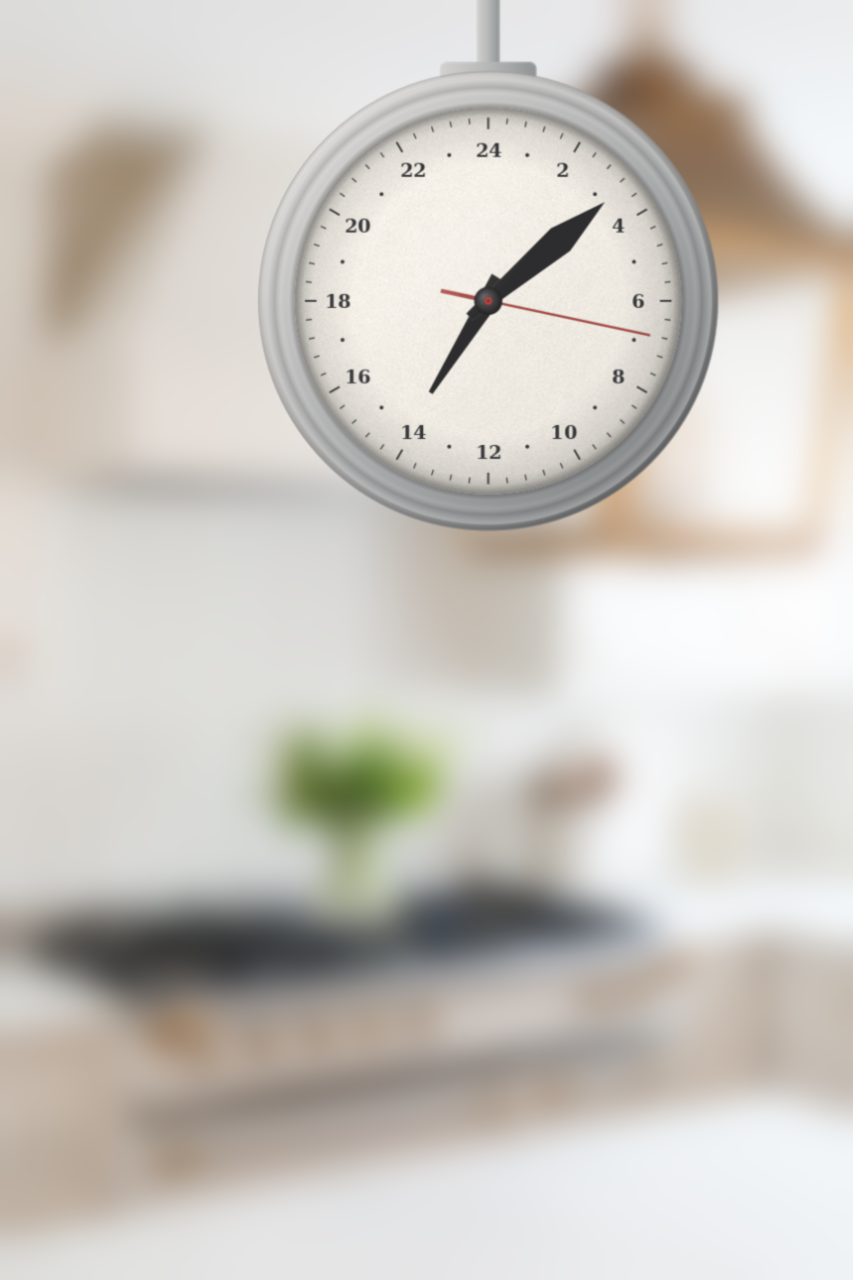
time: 14:08:17
